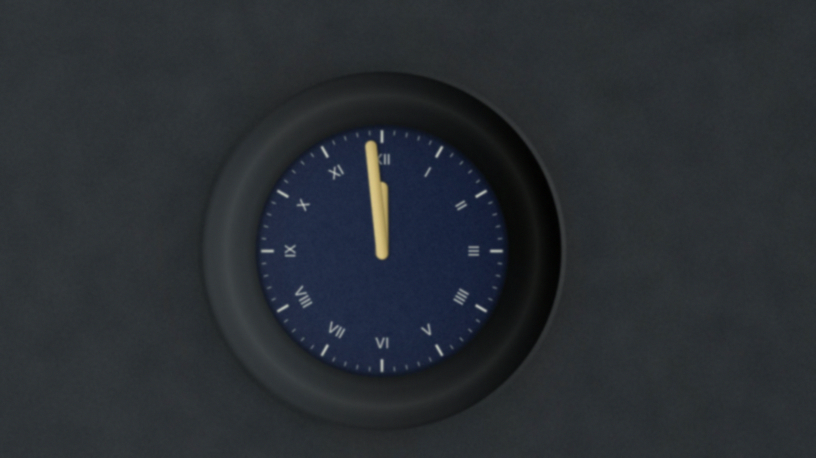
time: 11:59
